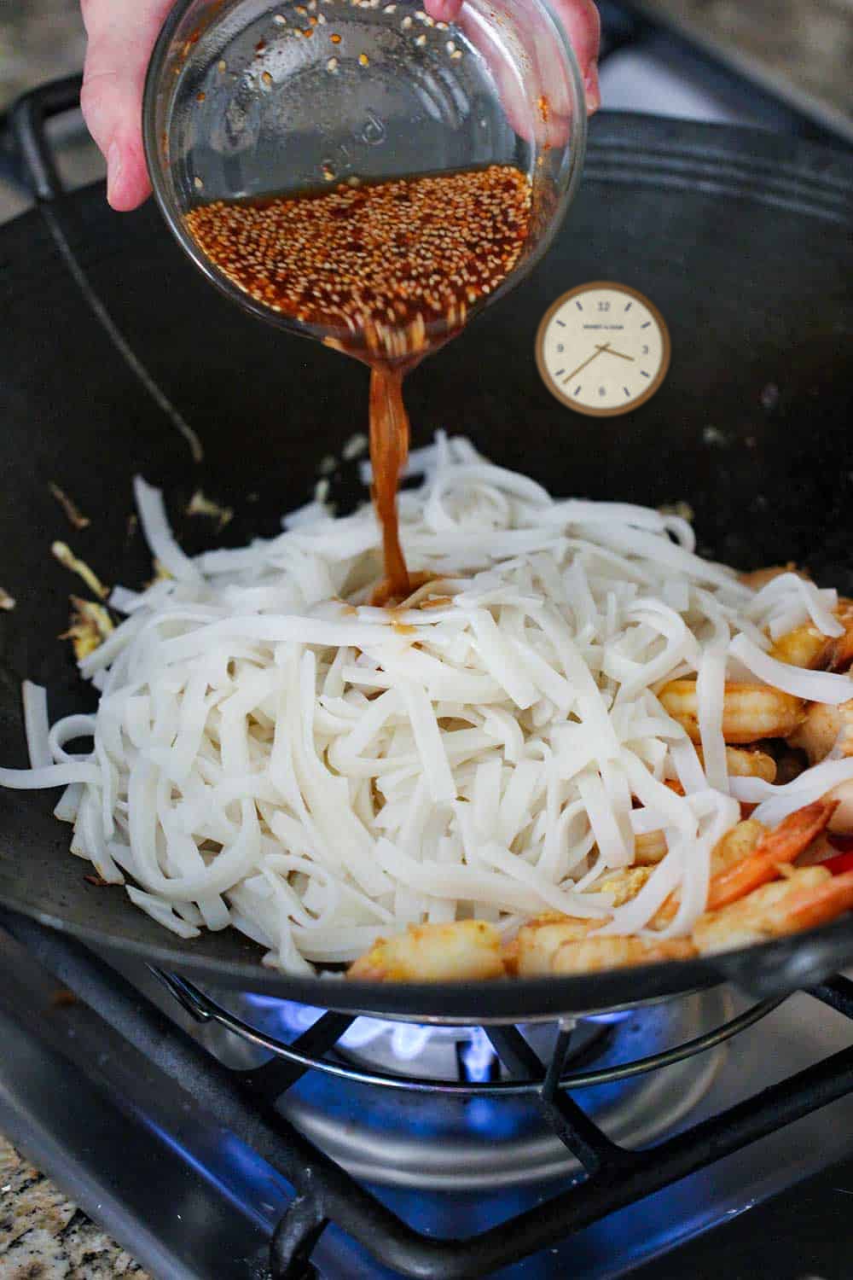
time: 3:38
